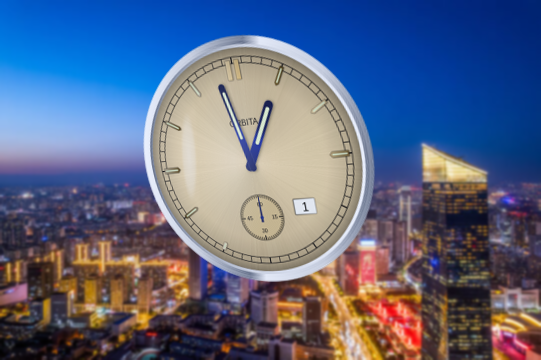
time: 12:58
